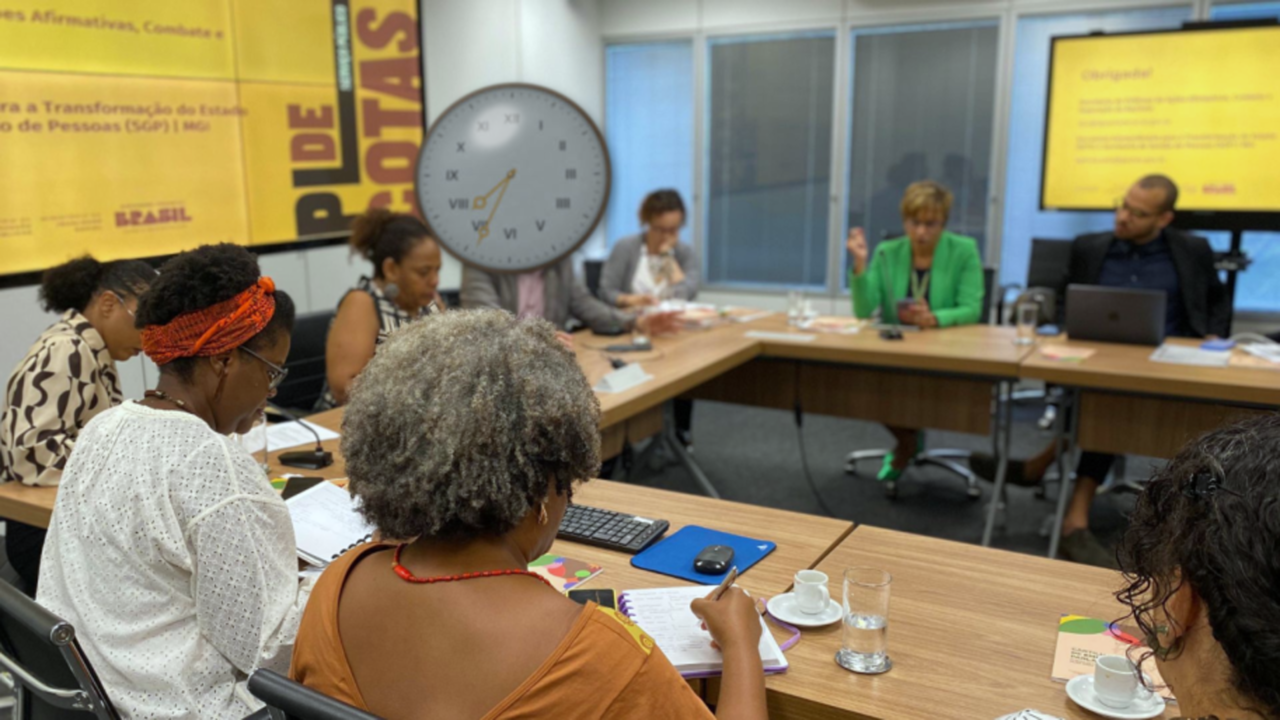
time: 7:34
